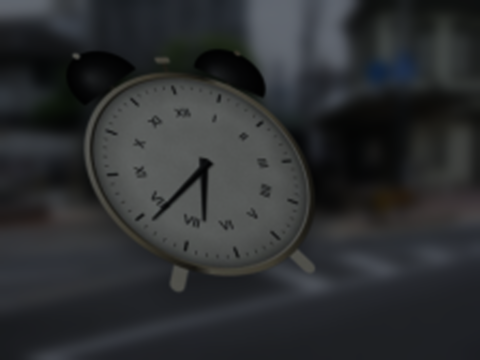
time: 6:39
